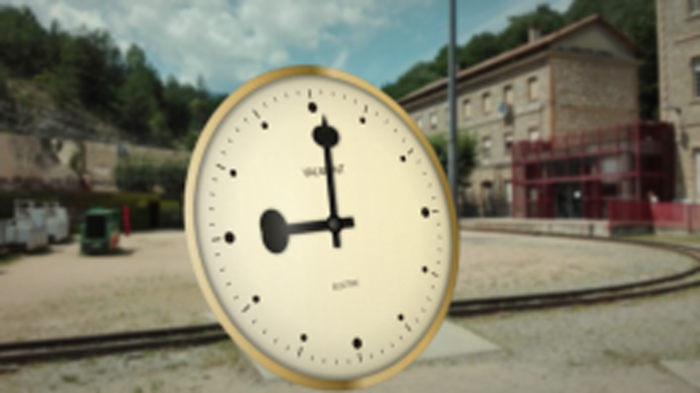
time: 9:01
